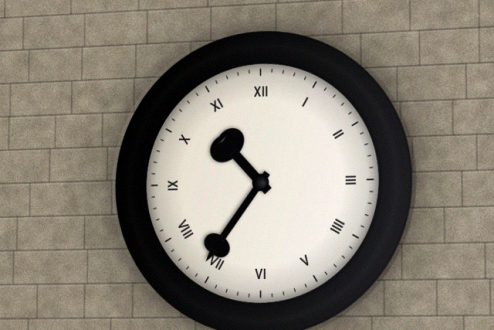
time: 10:36
